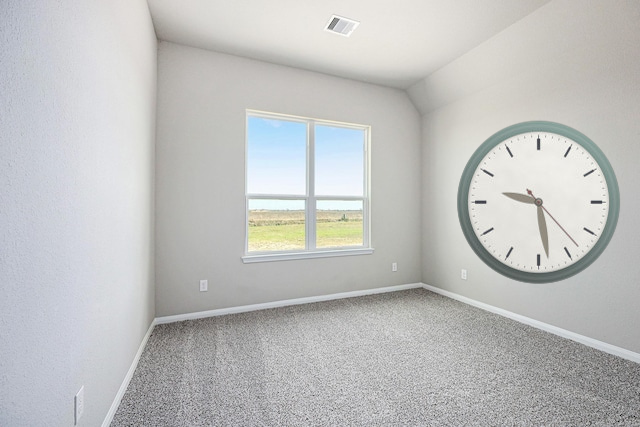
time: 9:28:23
